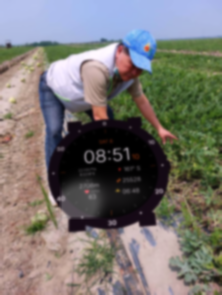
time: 8:51
